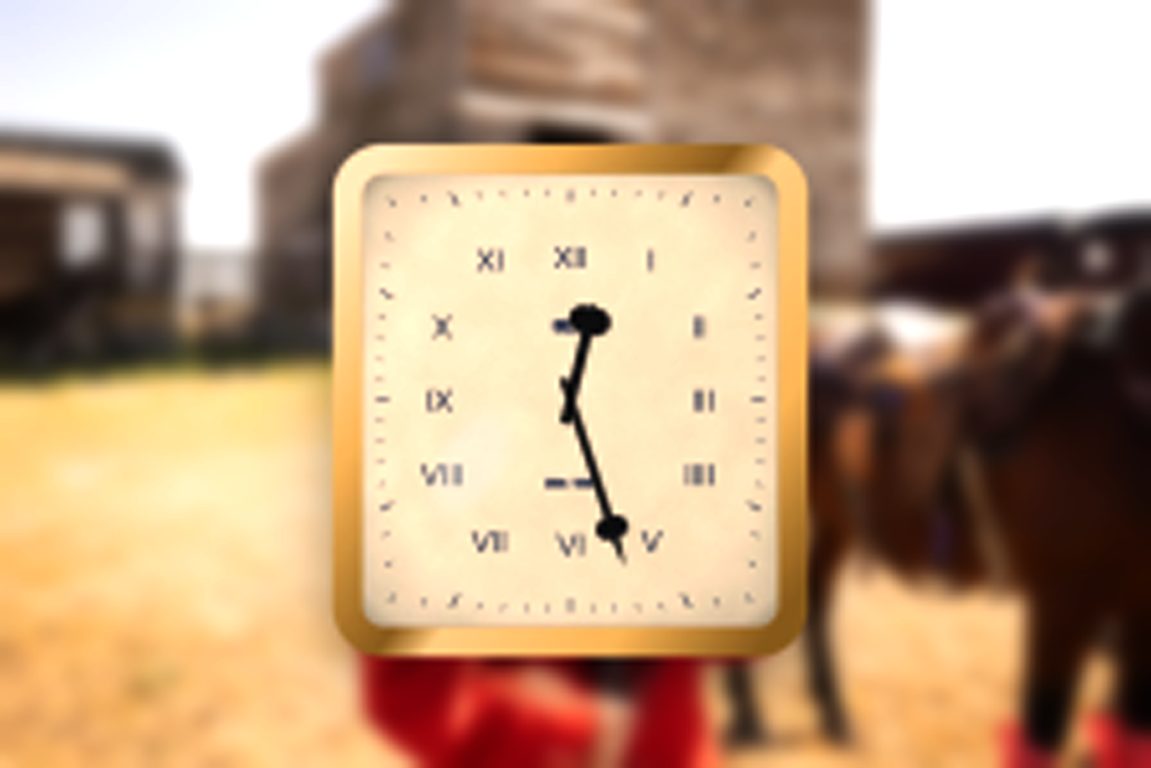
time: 12:27
